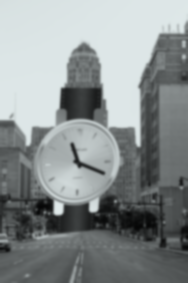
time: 11:19
